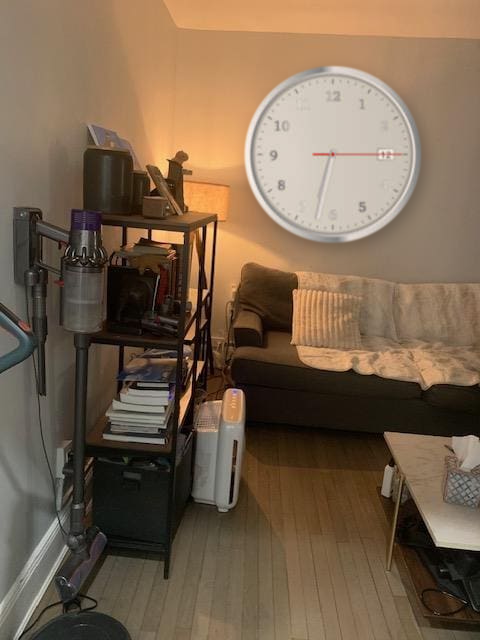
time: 6:32:15
